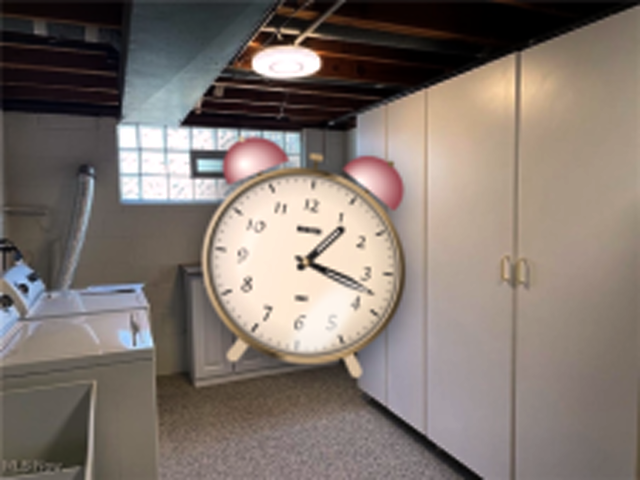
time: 1:18
